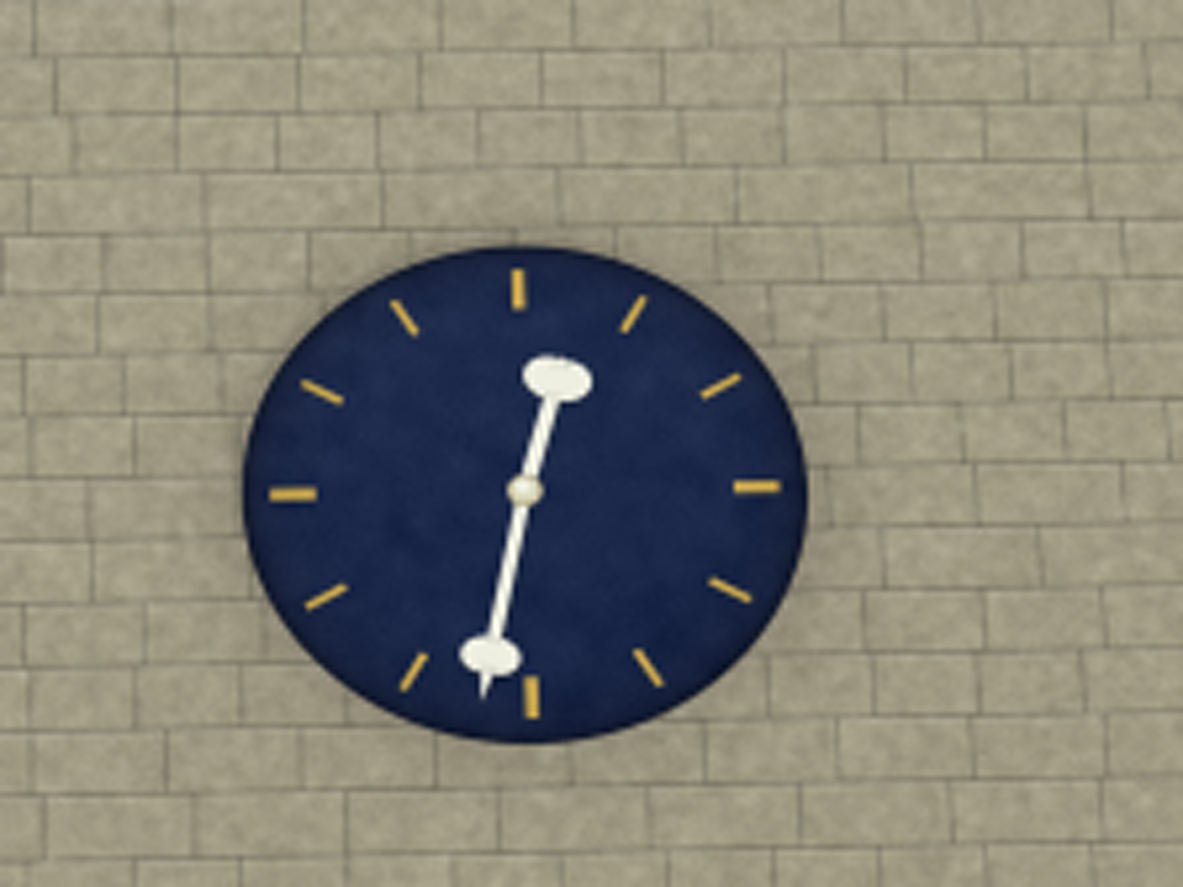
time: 12:32
